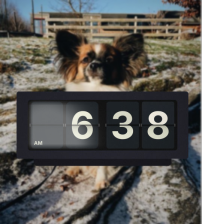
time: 6:38
